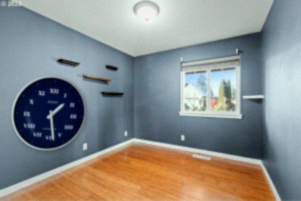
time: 1:28
